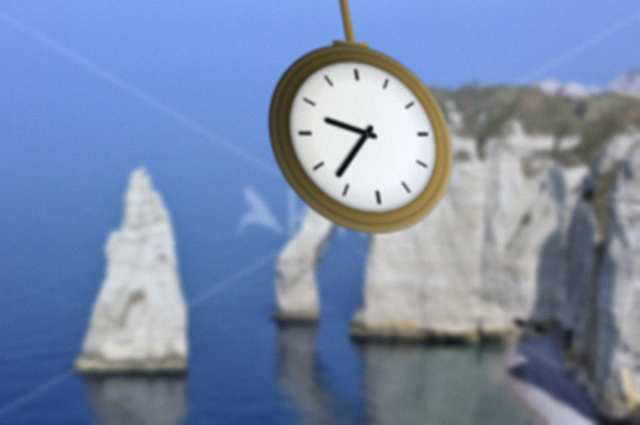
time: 9:37
